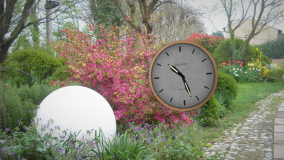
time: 10:27
